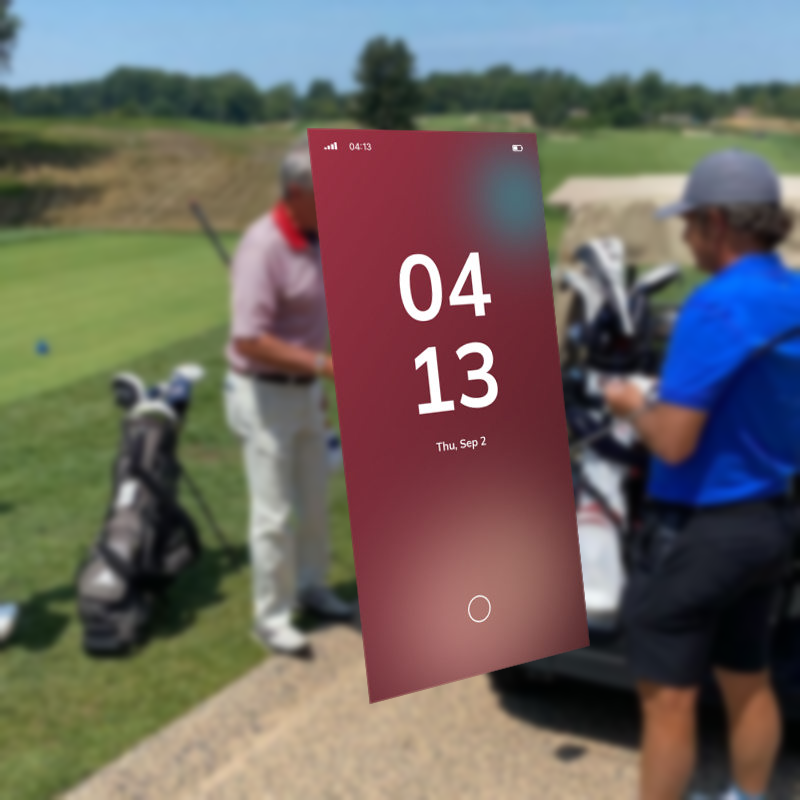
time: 4:13
